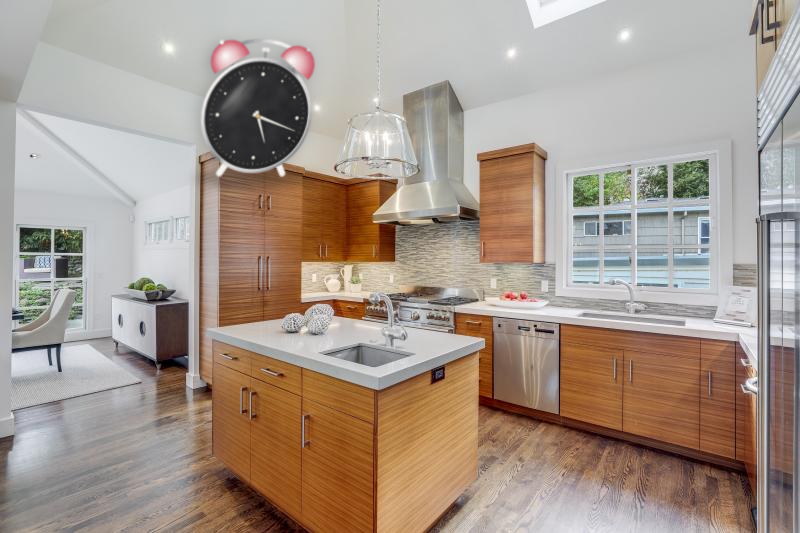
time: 5:18
